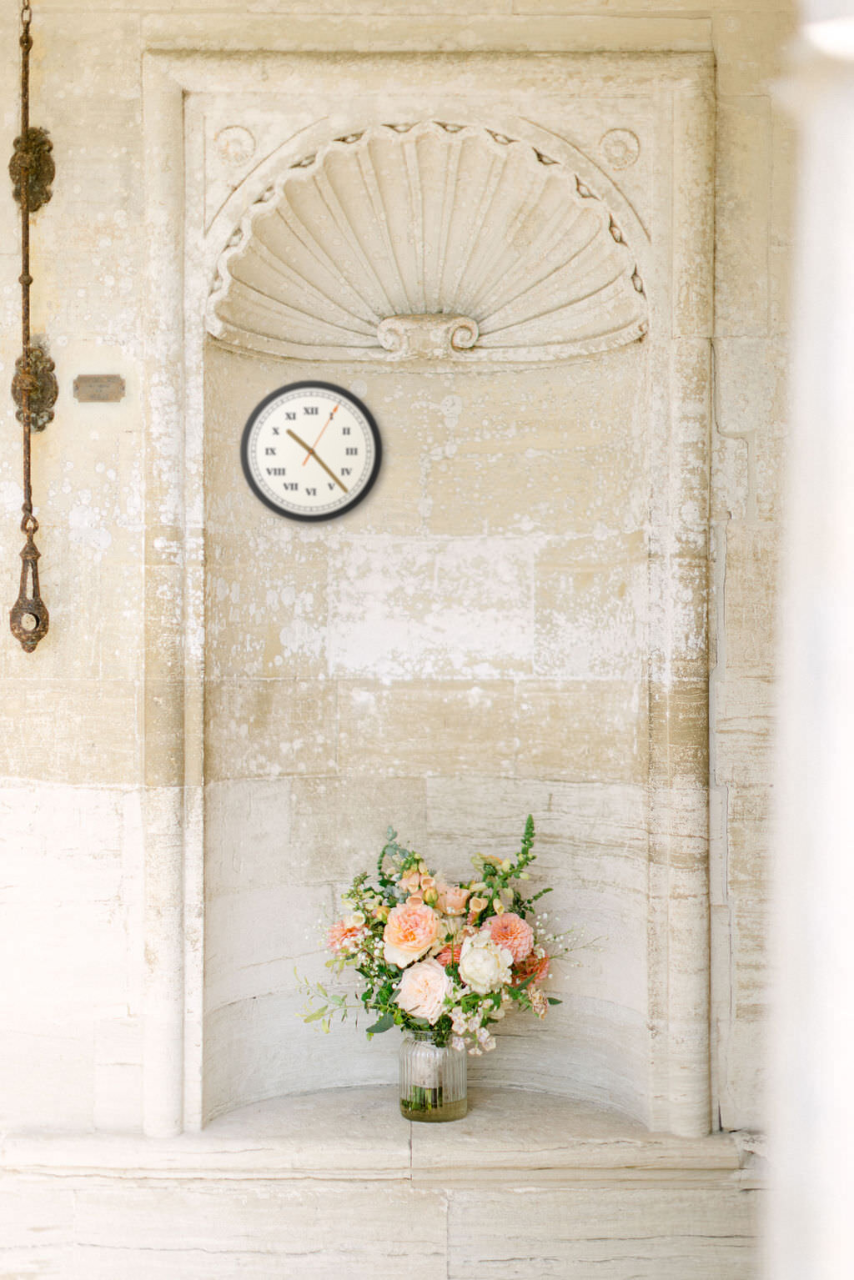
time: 10:23:05
